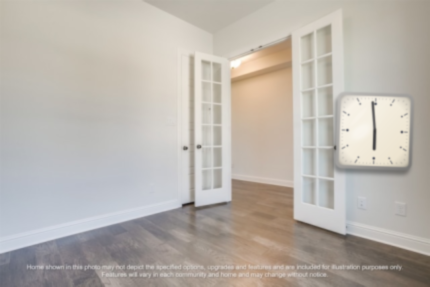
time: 5:59
